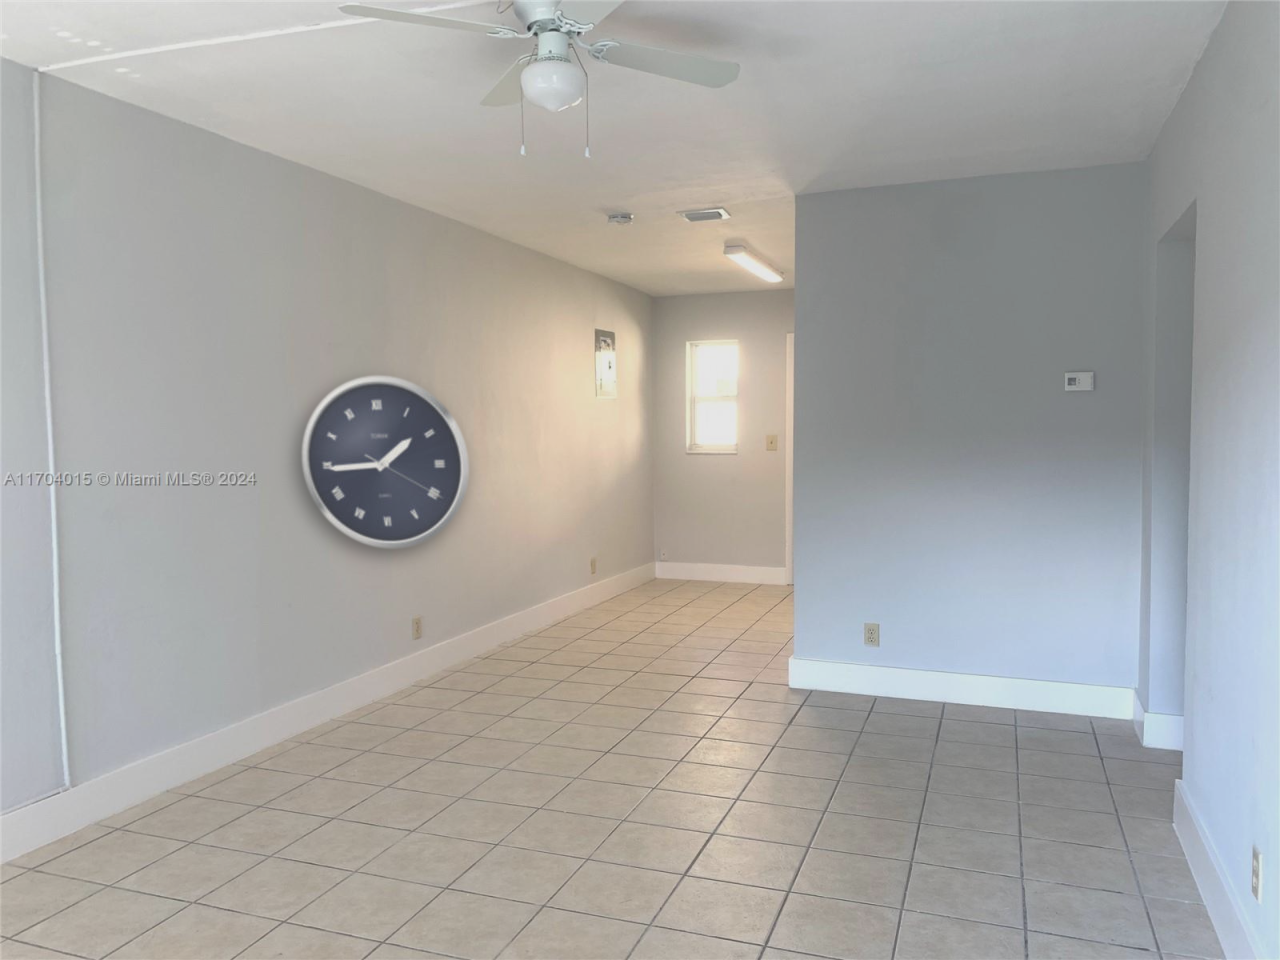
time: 1:44:20
